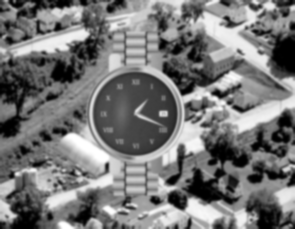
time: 1:19
